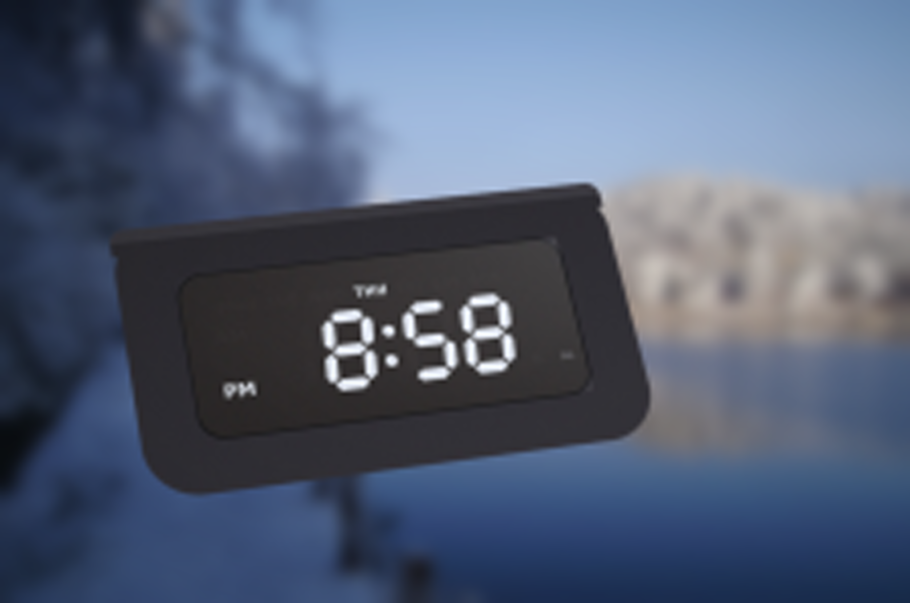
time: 8:58
